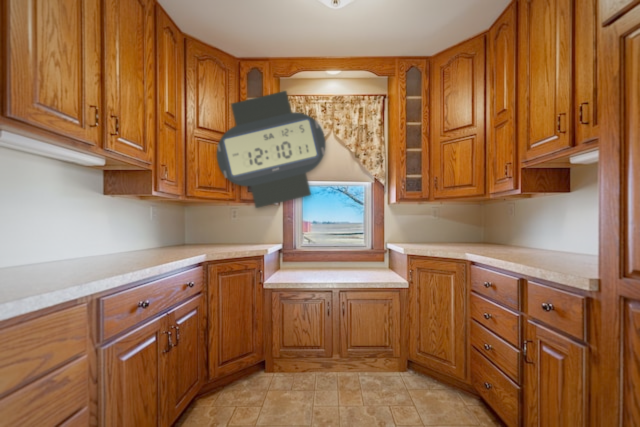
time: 12:10:11
